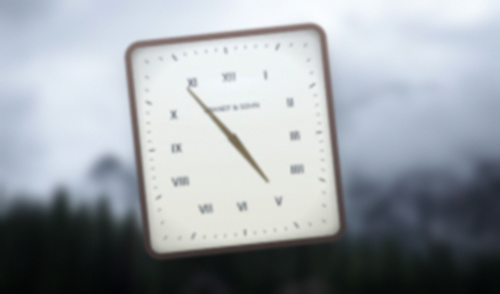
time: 4:54
